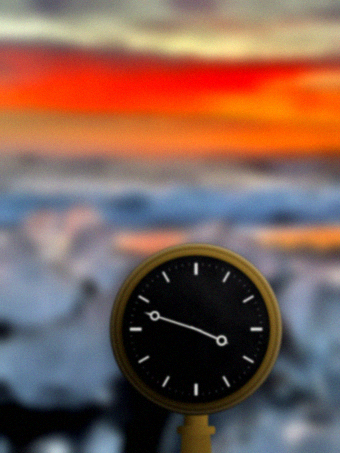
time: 3:48
